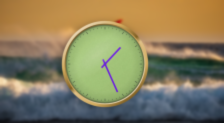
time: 1:26
